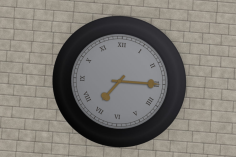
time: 7:15
